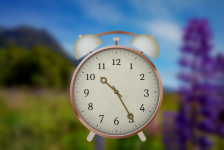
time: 10:25
